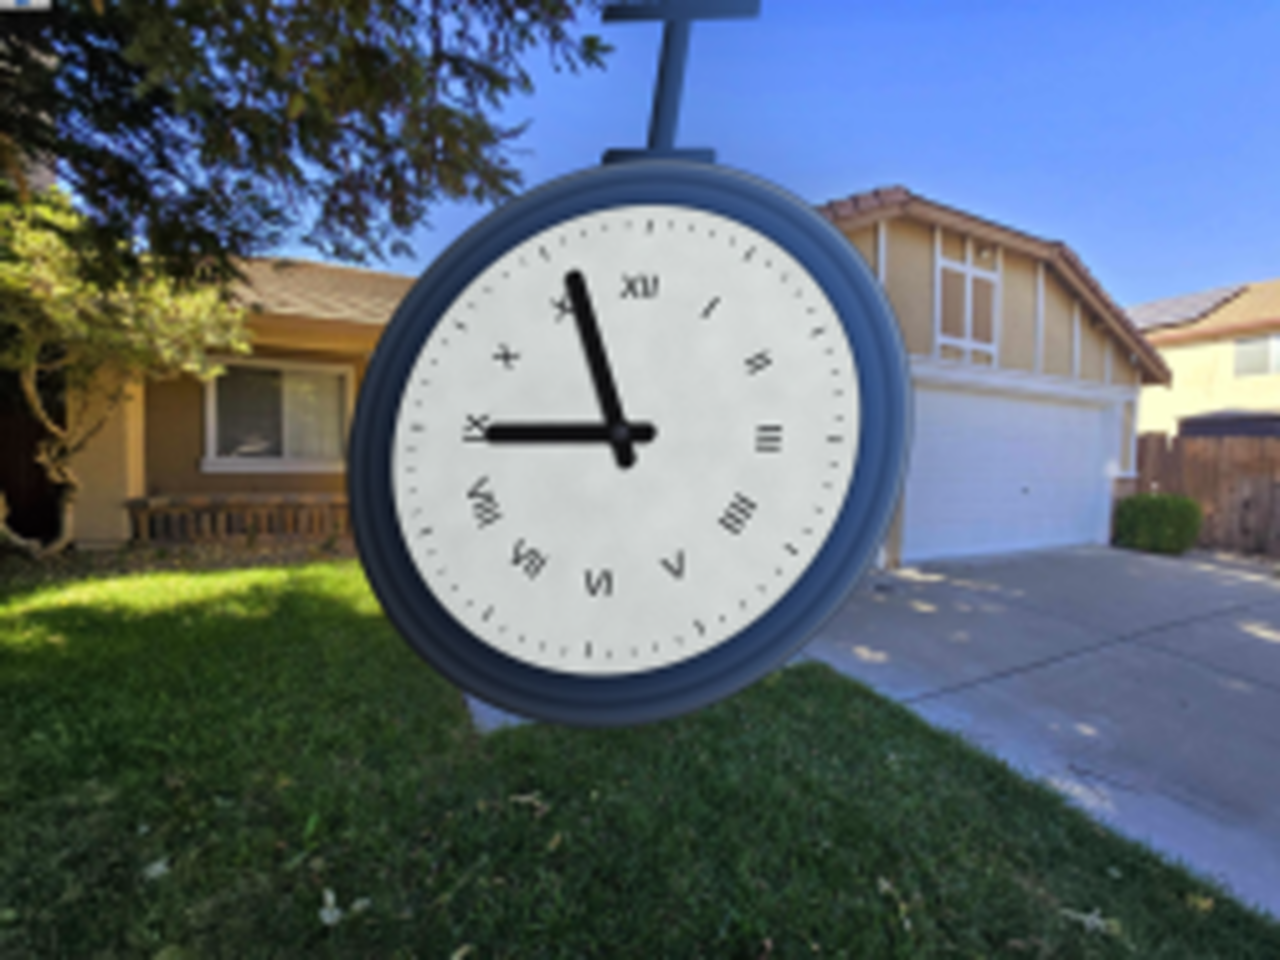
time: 8:56
